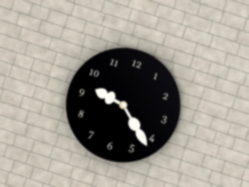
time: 9:22
